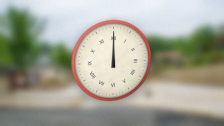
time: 12:00
